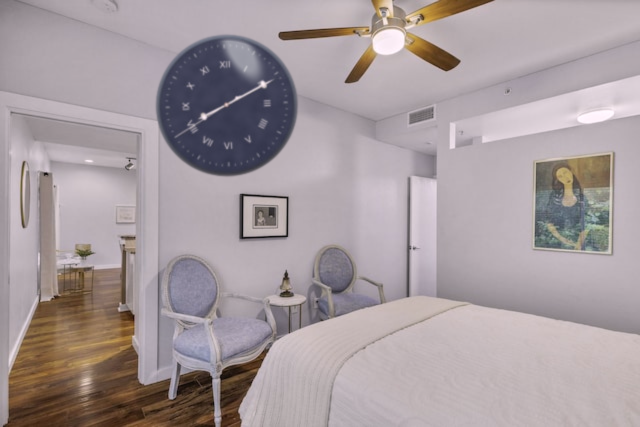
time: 8:10:40
